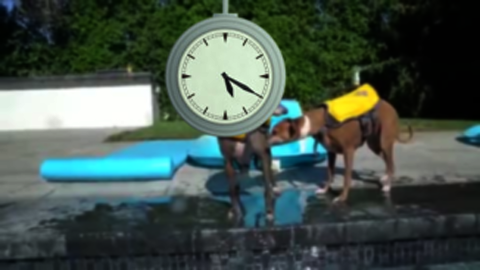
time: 5:20
